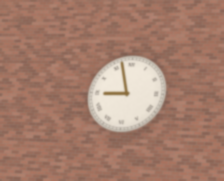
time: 8:57
